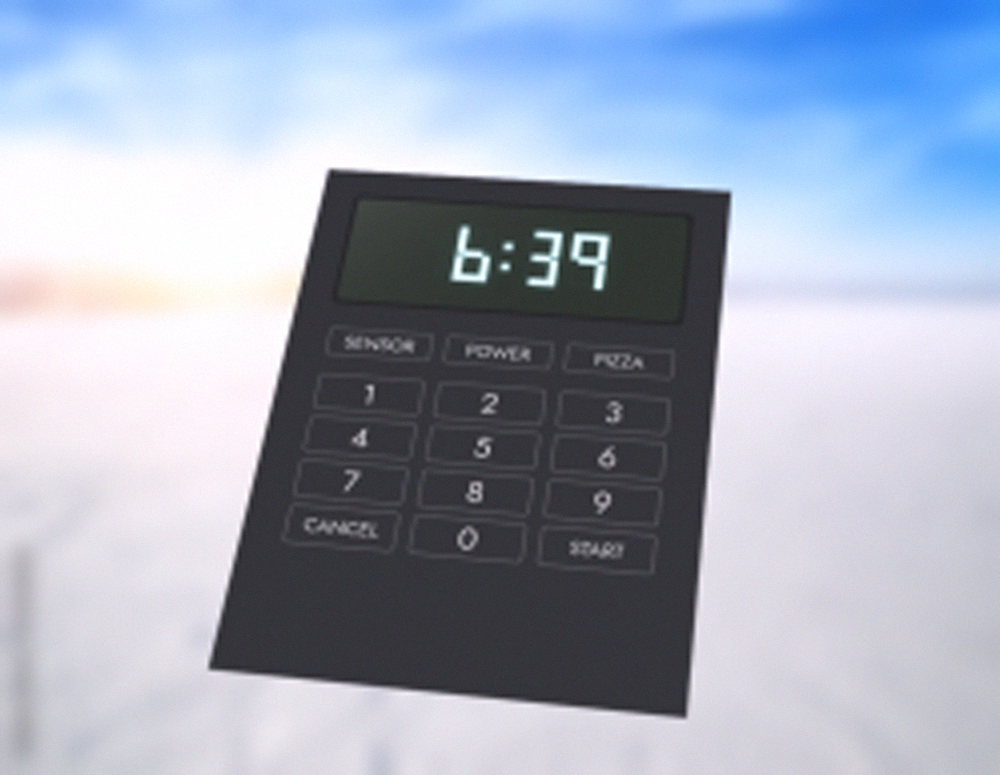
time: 6:39
